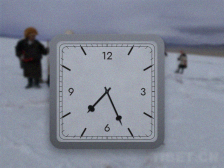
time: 7:26
